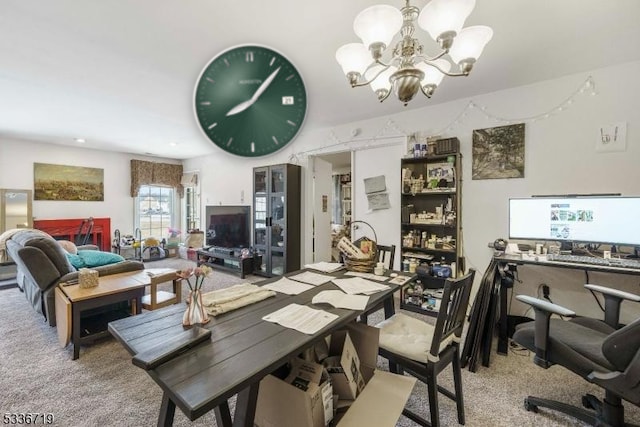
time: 8:07
